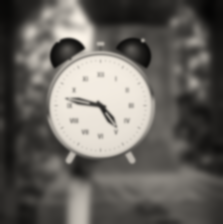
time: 4:47
